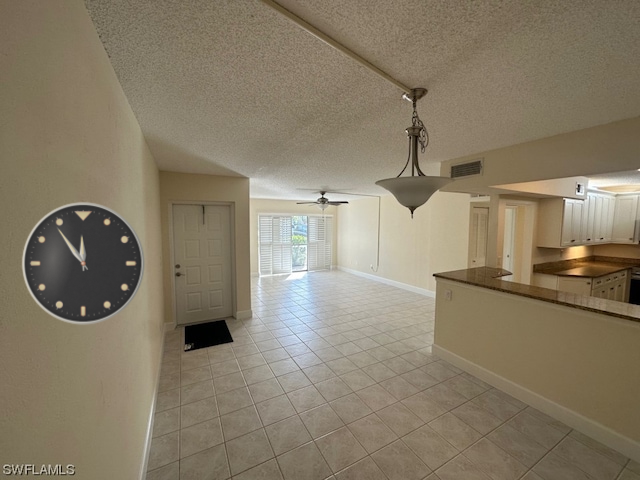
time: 11:54
